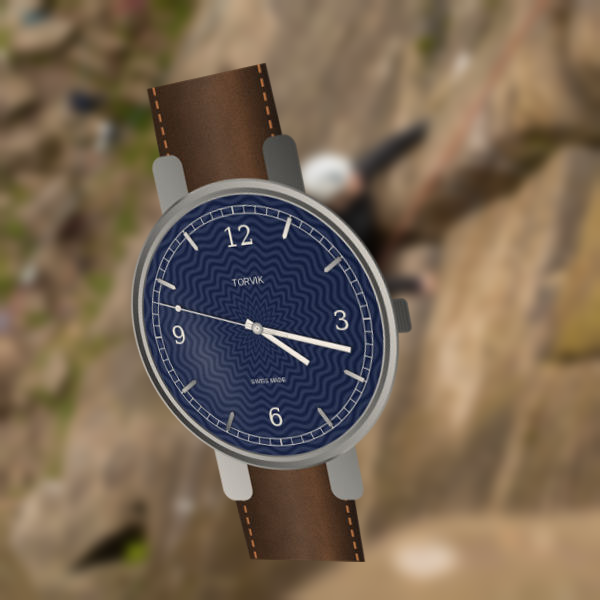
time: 4:17:48
